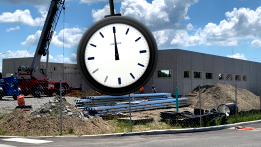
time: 12:00
